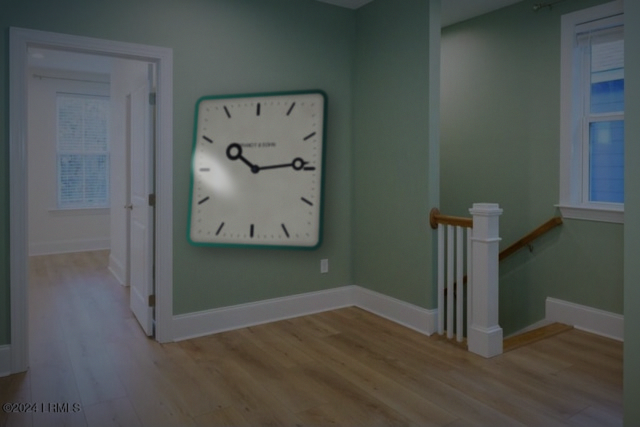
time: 10:14
